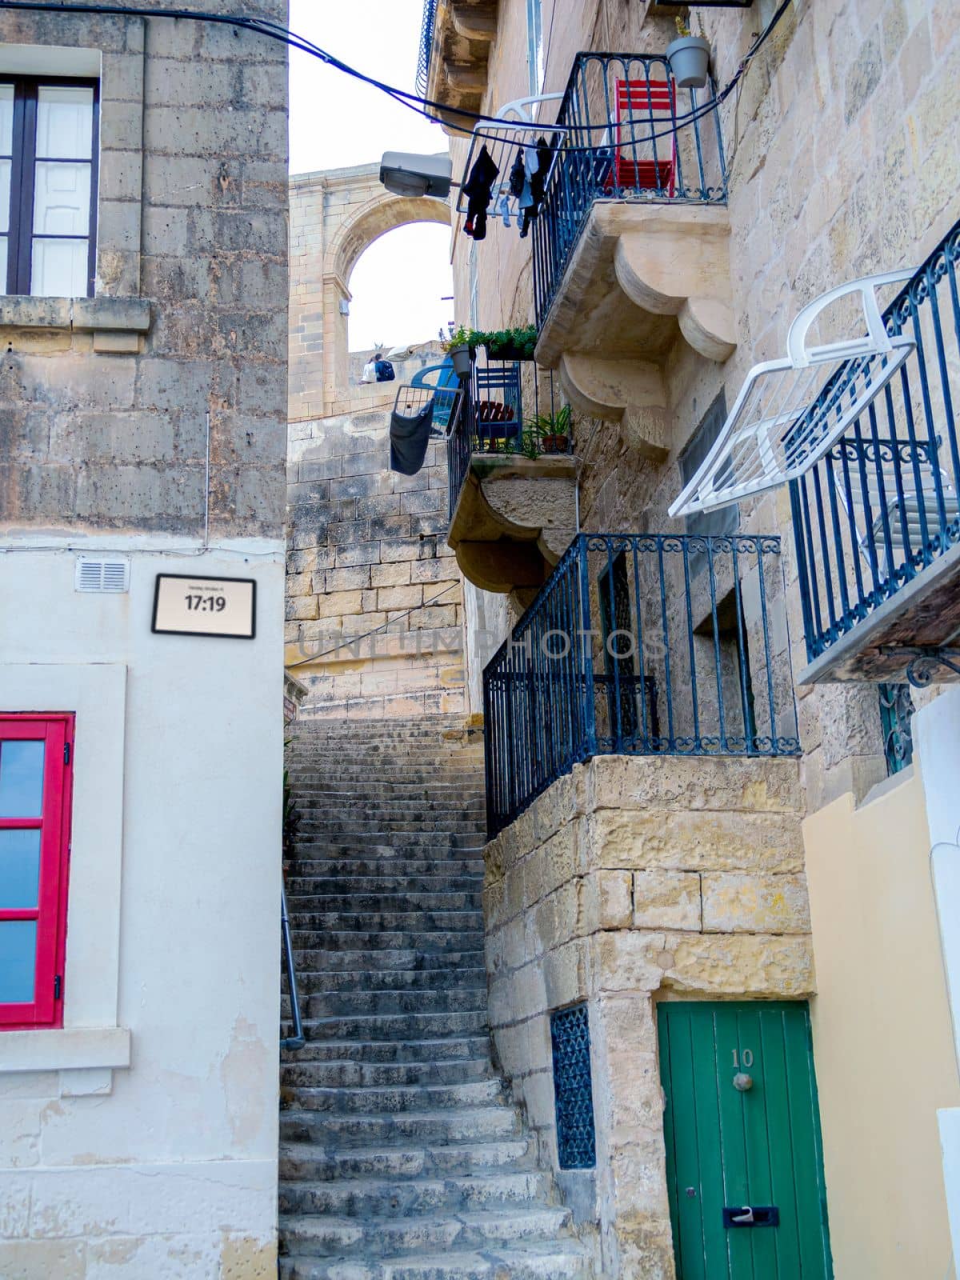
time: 17:19
